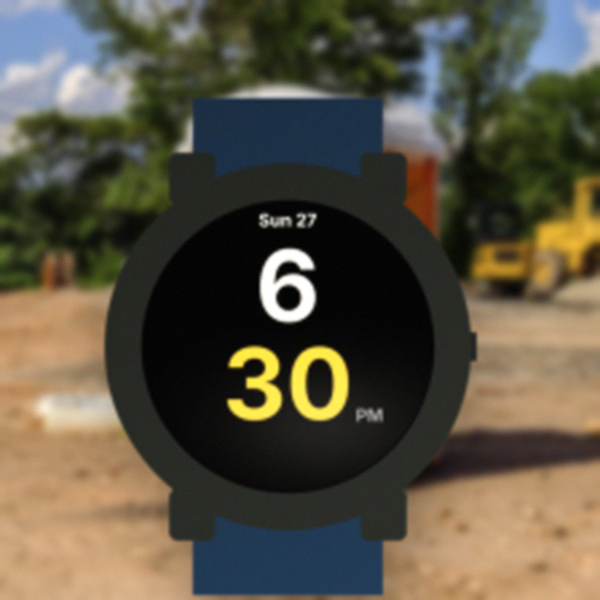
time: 6:30
